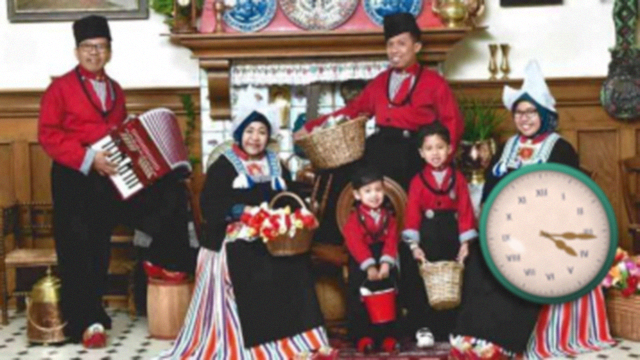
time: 4:16
